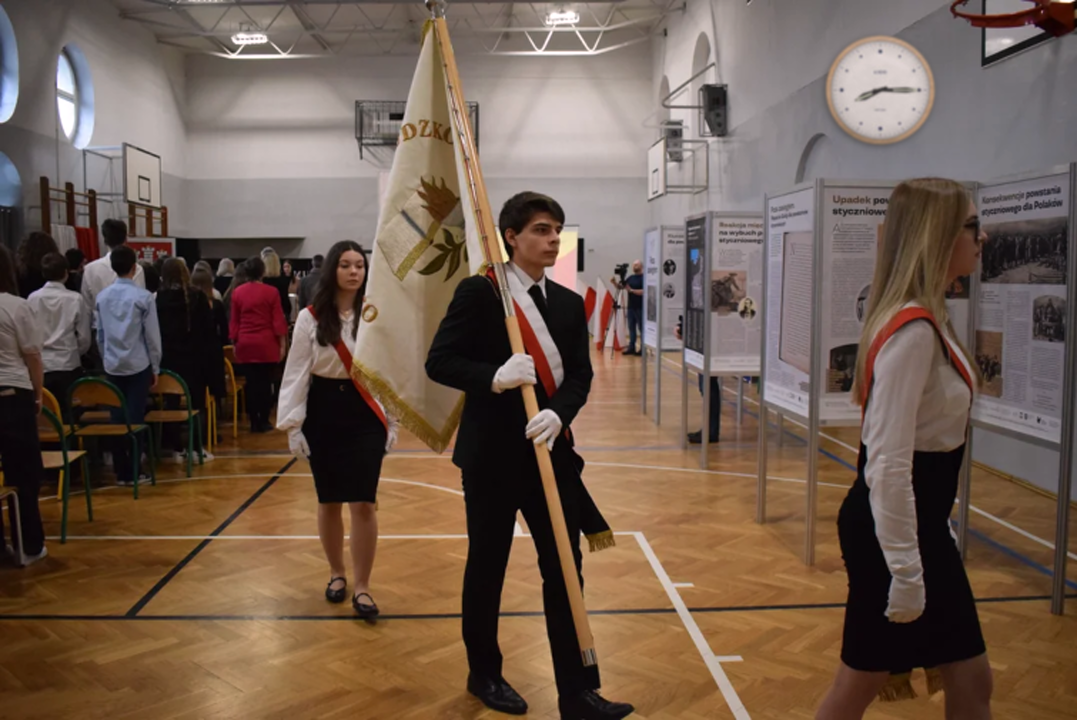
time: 8:15
